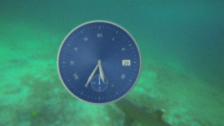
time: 5:35
